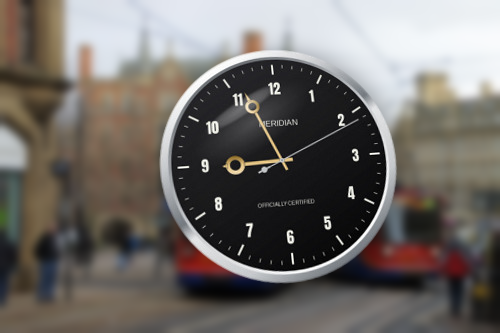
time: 8:56:11
